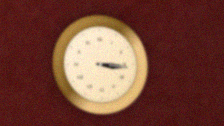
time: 3:16
